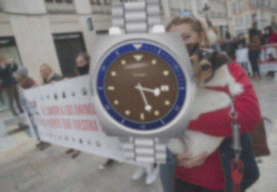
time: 3:27
